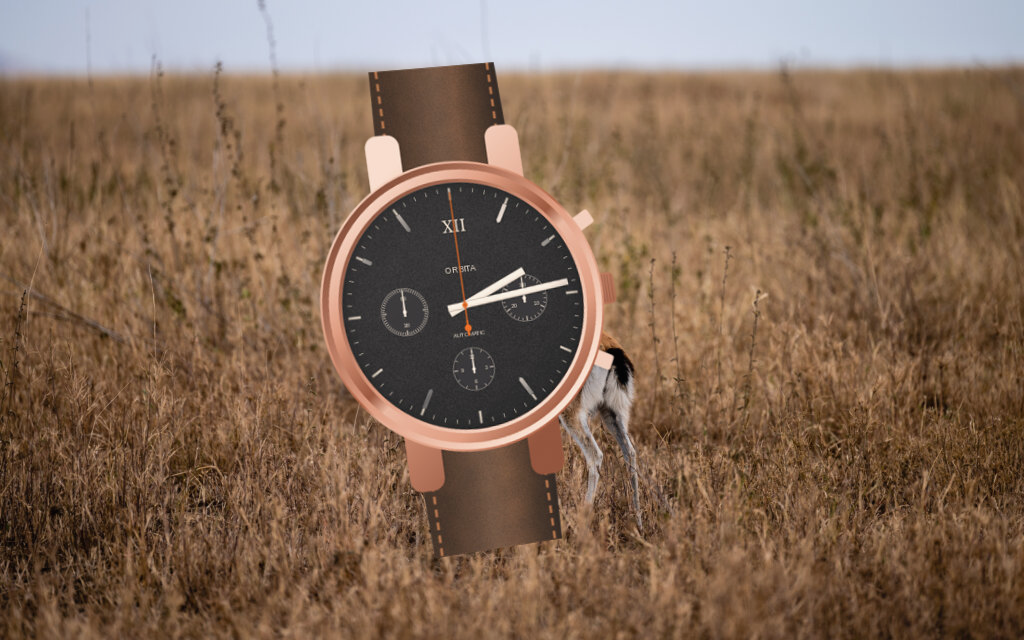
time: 2:14
